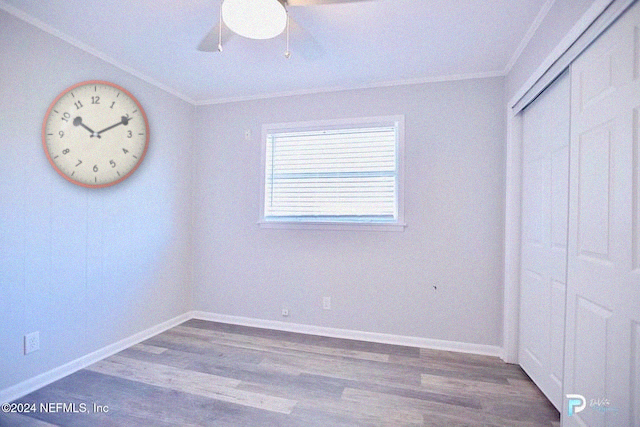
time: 10:11
